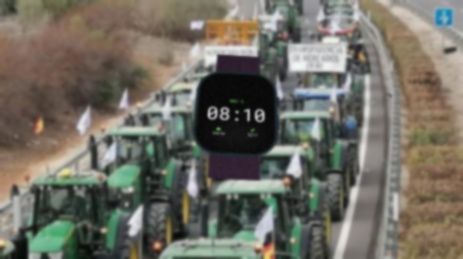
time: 8:10
